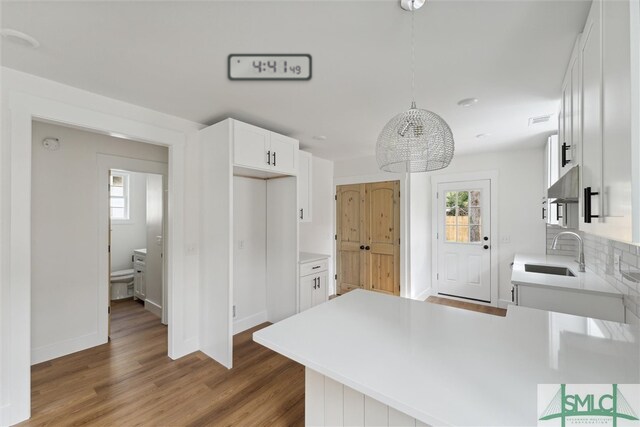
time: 4:41
